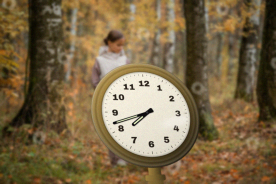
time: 7:42
